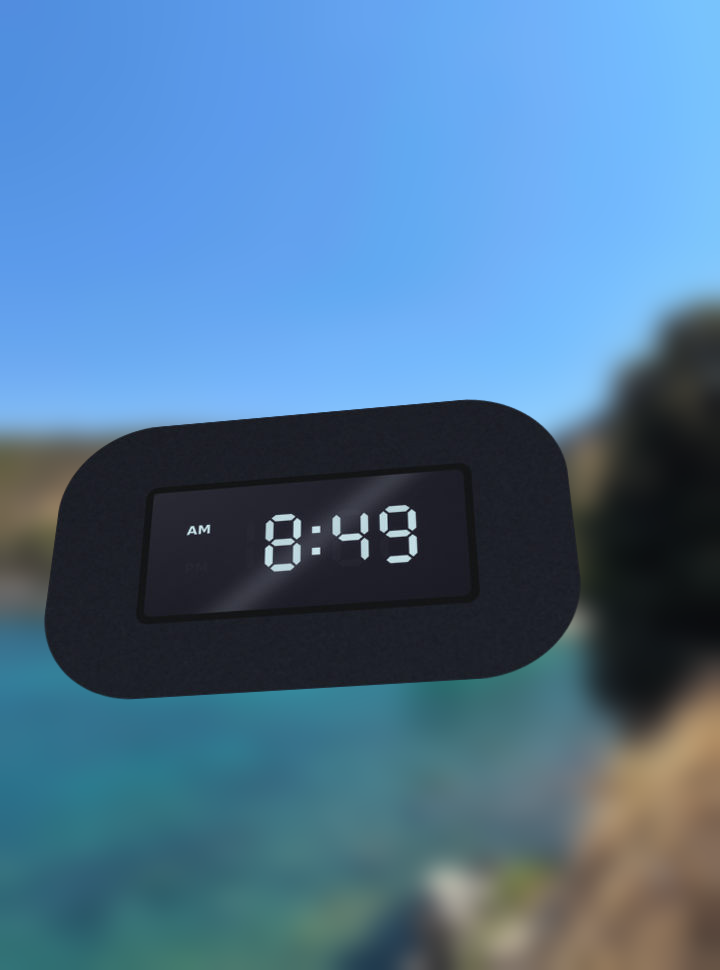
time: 8:49
